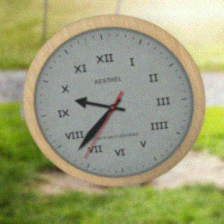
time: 9:37:36
